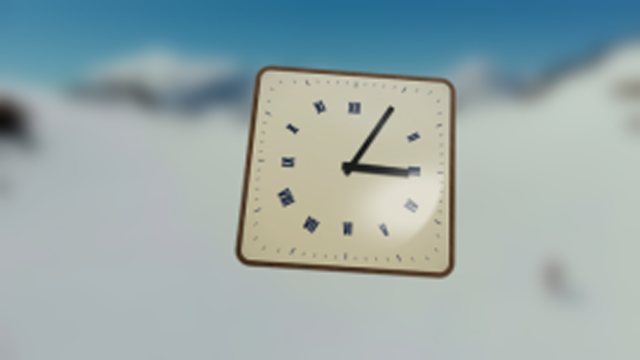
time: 3:05
